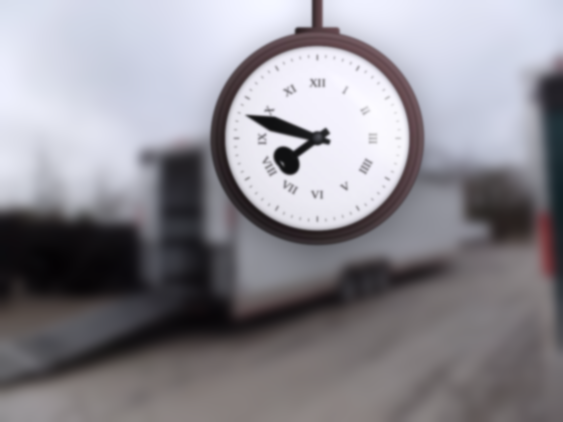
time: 7:48
